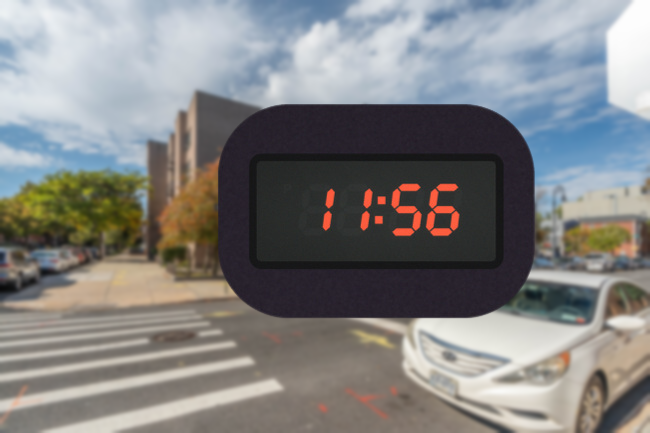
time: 11:56
